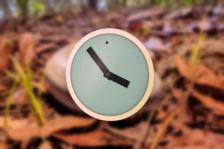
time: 3:54
